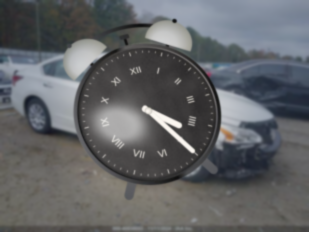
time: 4:25
